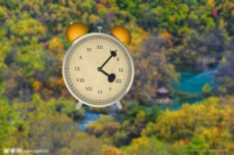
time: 4:07
